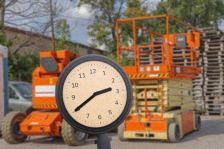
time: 2:40
